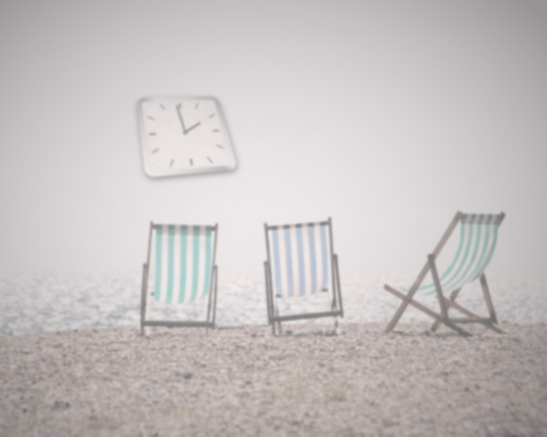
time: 1:59
